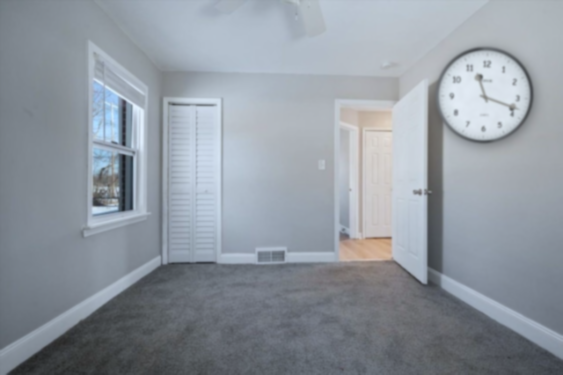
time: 11:18
